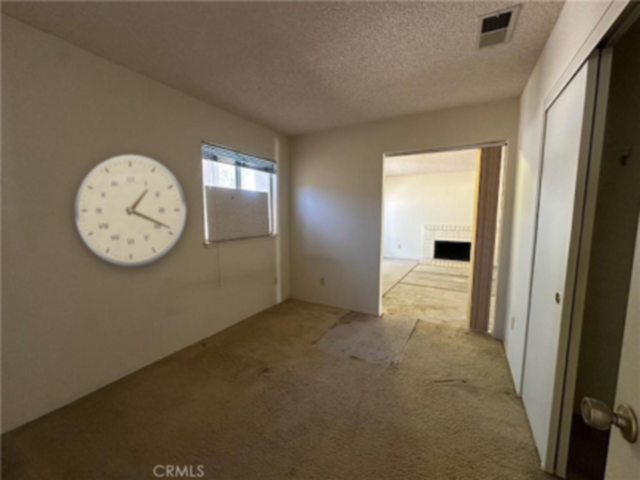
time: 1:19
